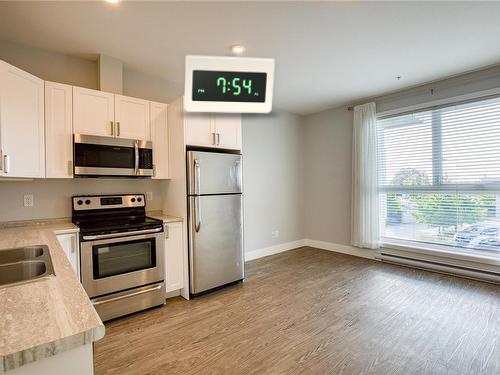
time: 7:54
